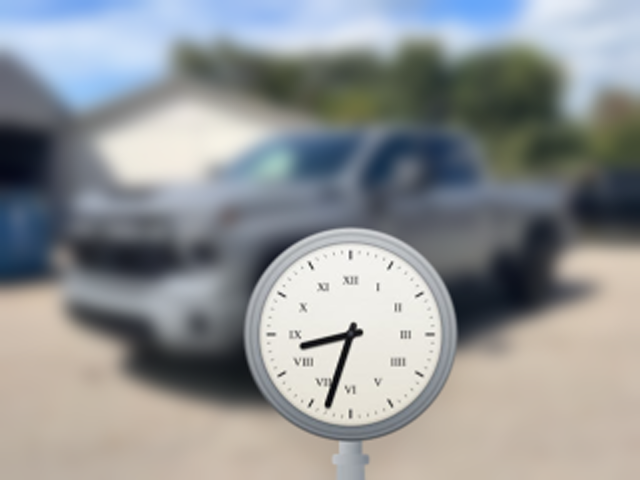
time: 8:33
